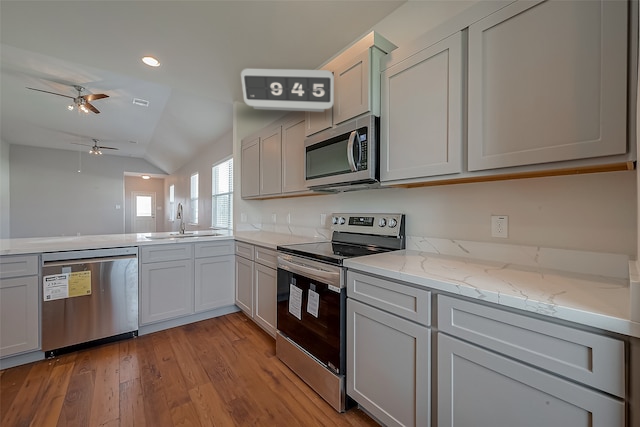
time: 9:45
